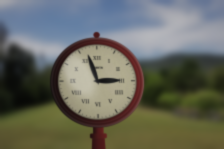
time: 2:57
